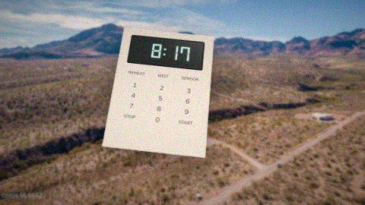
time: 8:17
